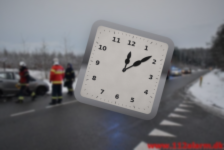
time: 12:08
